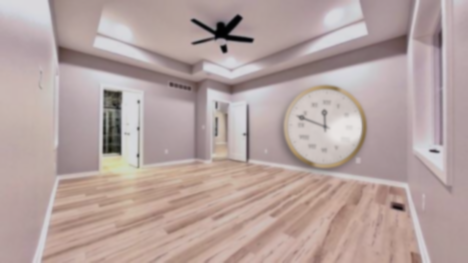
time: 11:48
